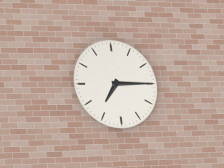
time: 7:15
